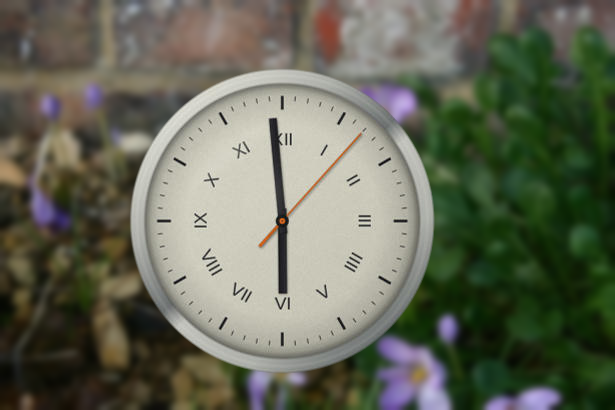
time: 5:59:07
